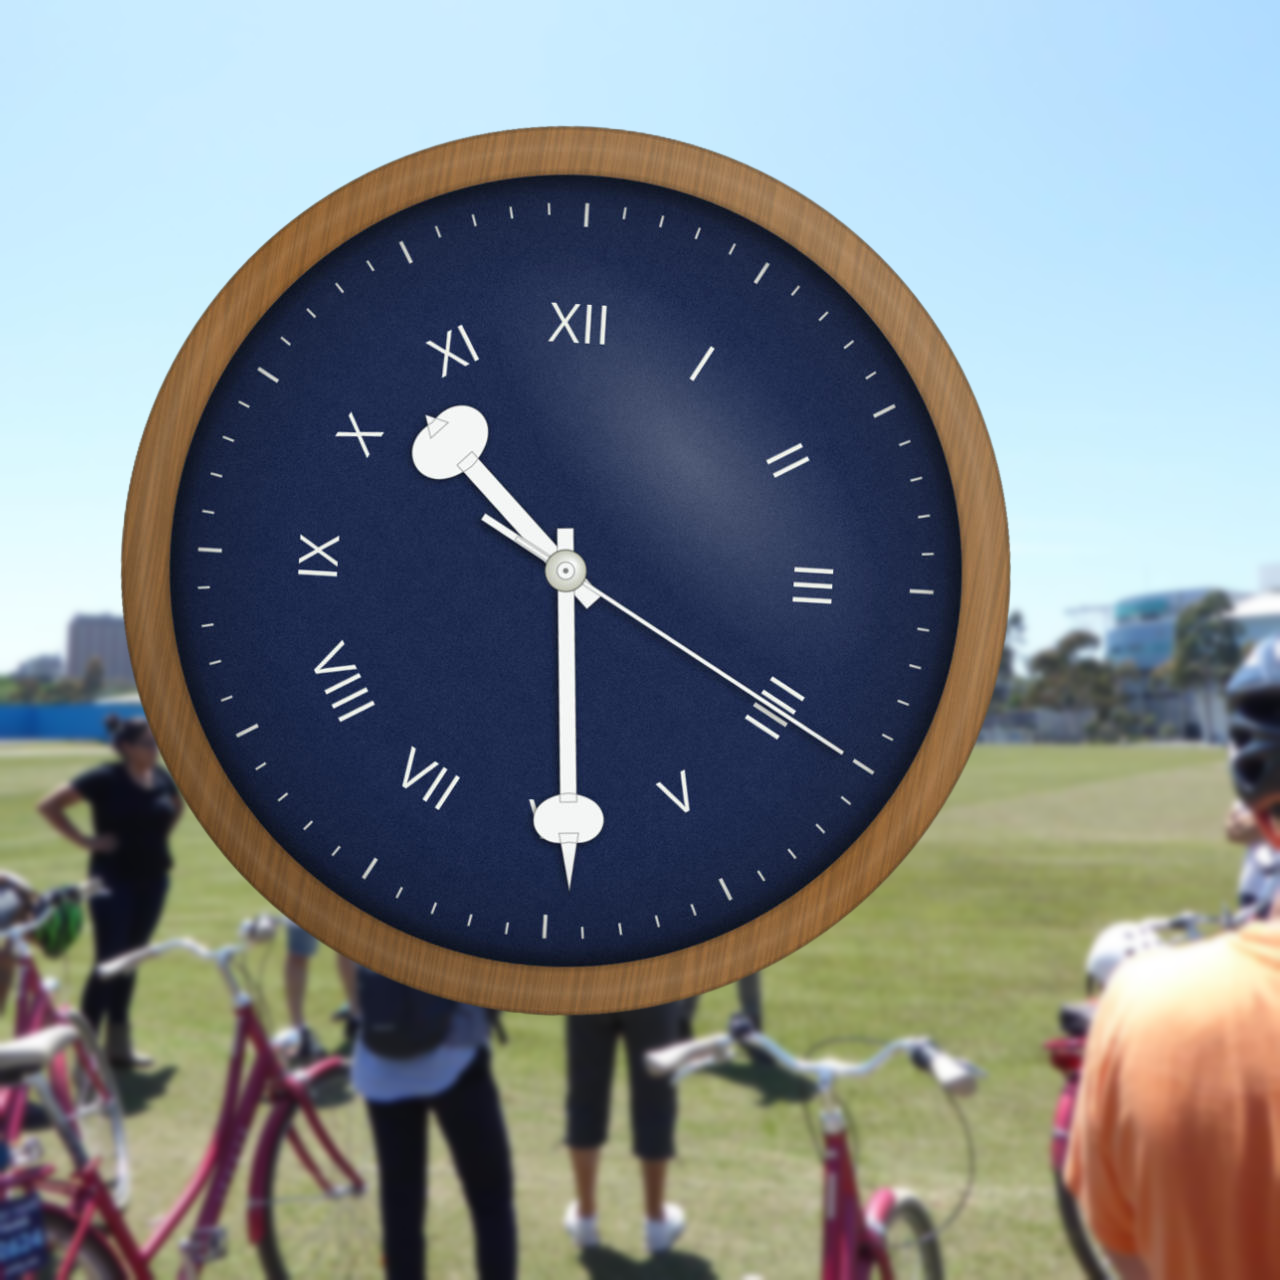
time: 10:29:20
